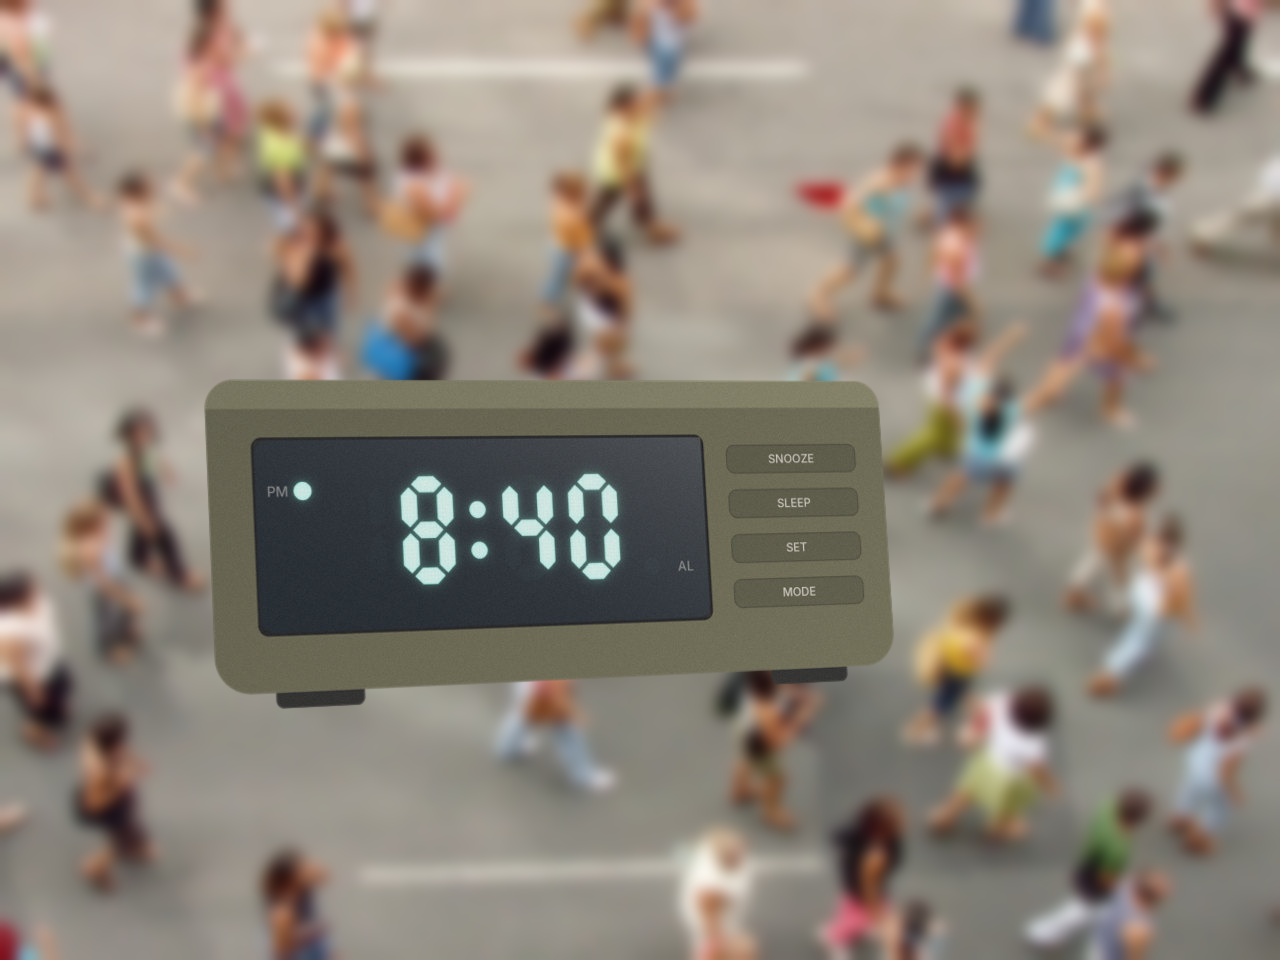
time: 8:40
